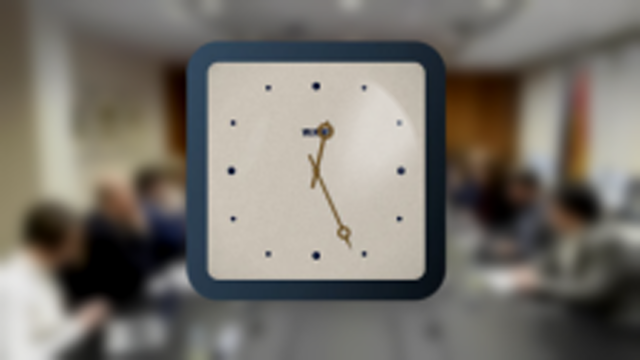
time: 12:26
